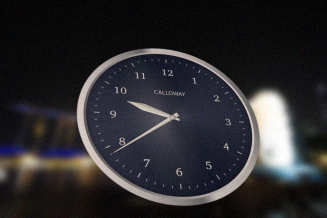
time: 9:39
